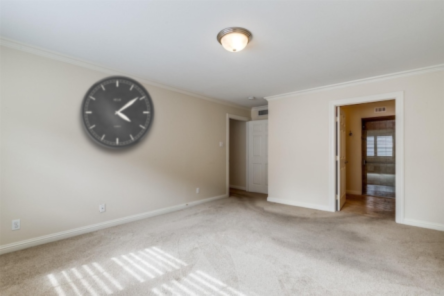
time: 4:09
